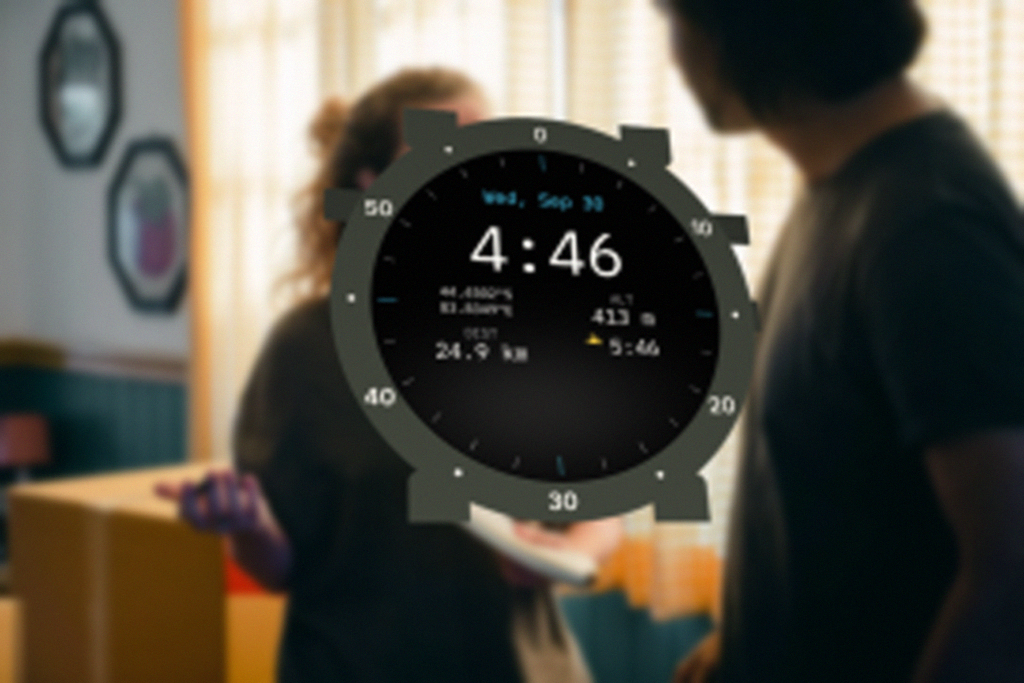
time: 4:46
